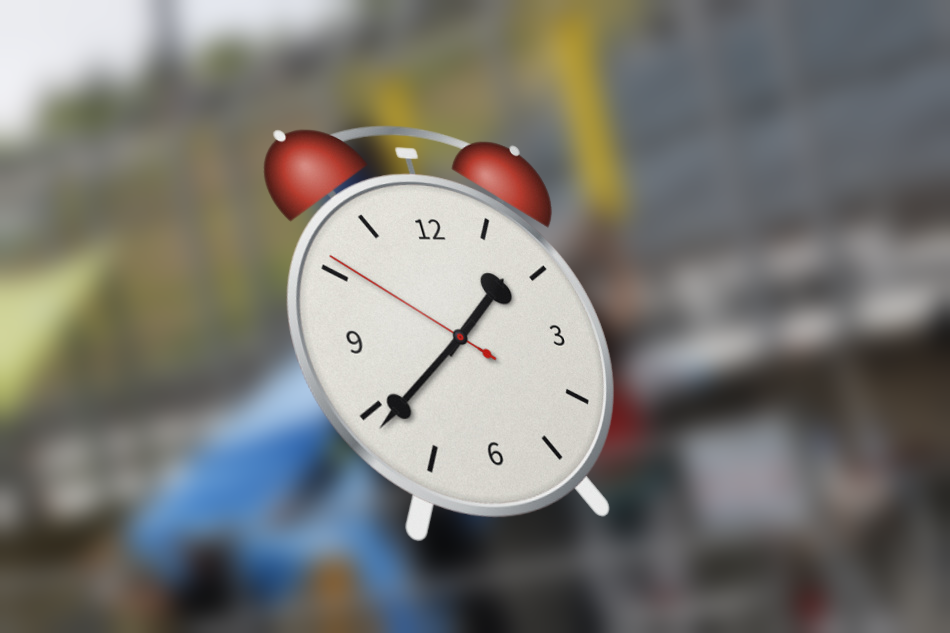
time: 1:38:51
